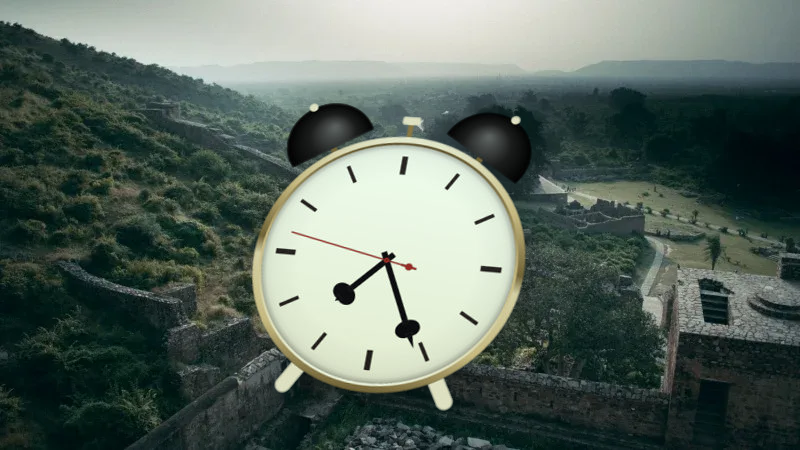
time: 7:25:47
